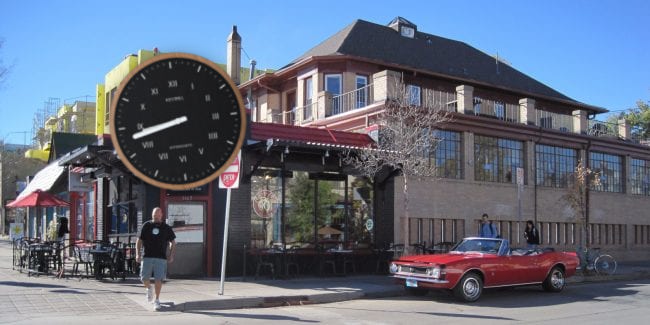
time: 8:43
